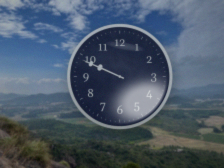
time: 9:49
